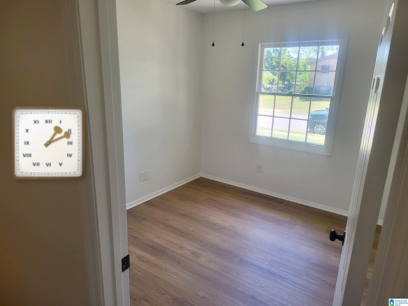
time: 1:11
